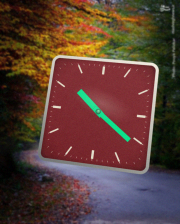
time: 10:21
